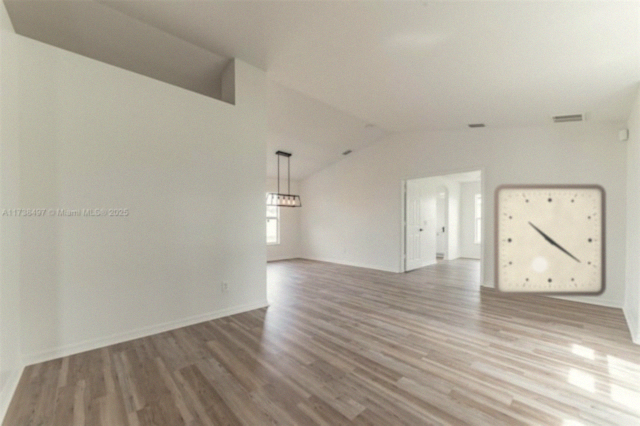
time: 10:21
